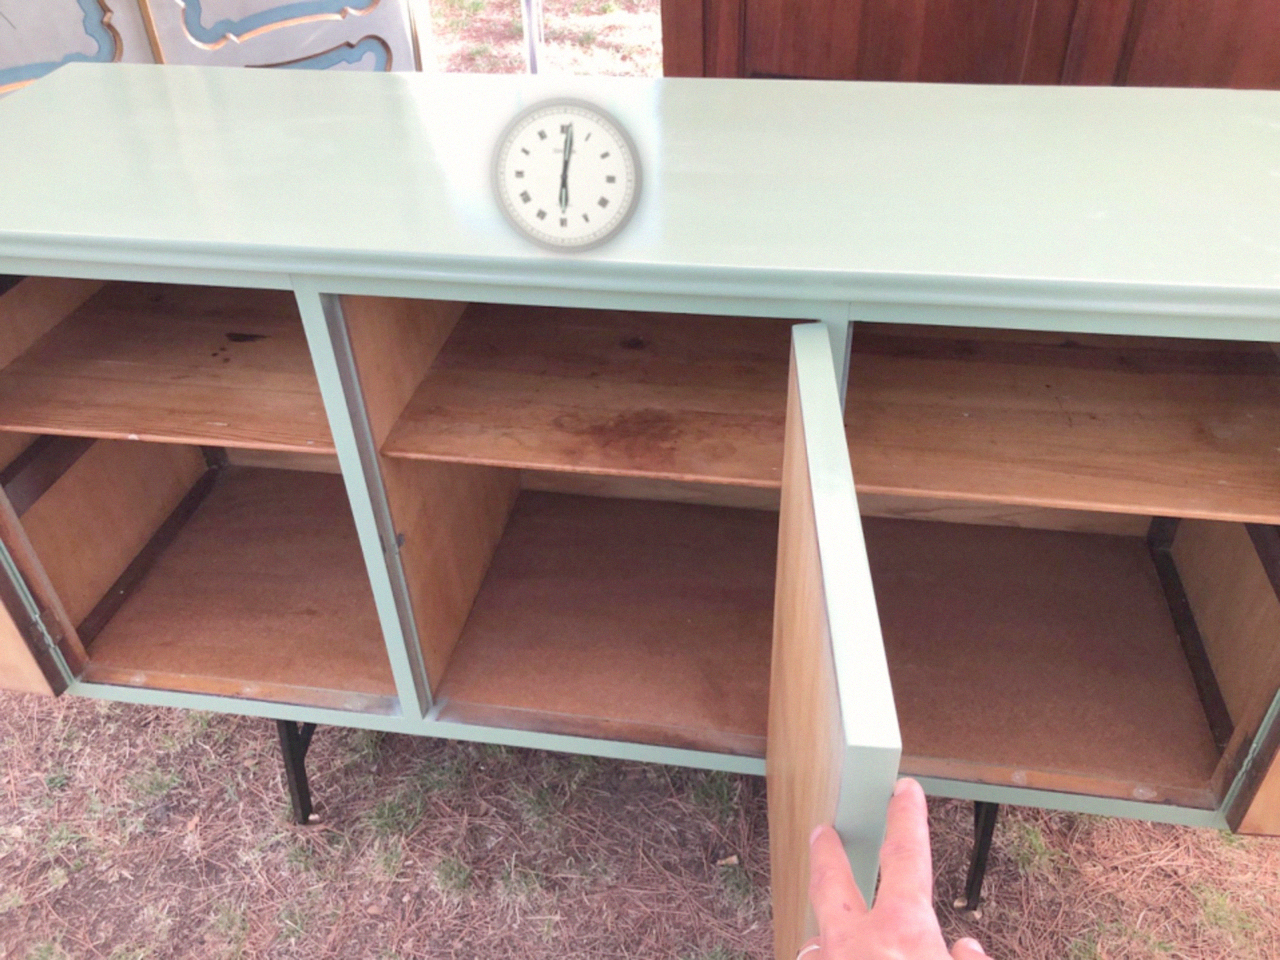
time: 6:01
